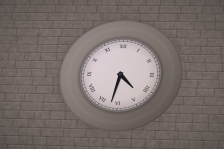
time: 4:32
